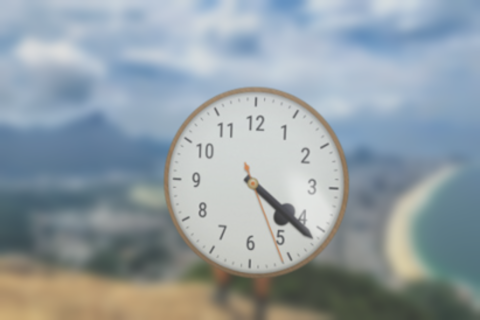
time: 4:21:26
